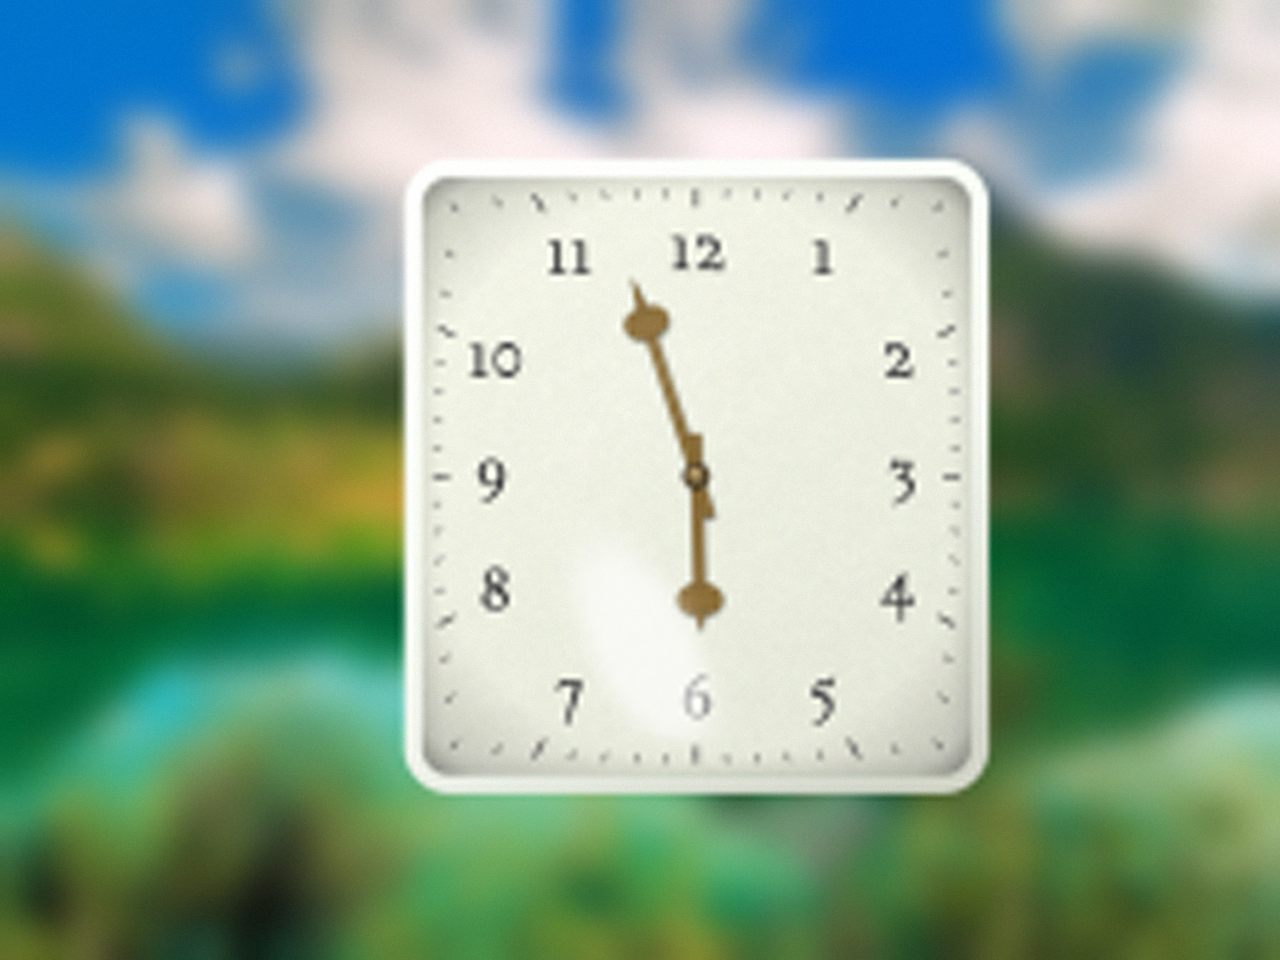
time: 5:57
